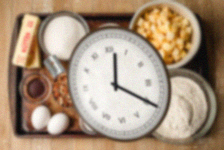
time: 12:20
